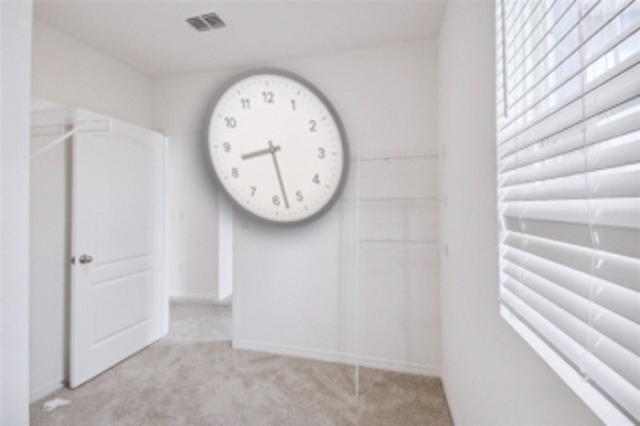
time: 8:28
